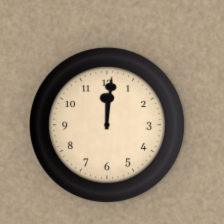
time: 12:01
